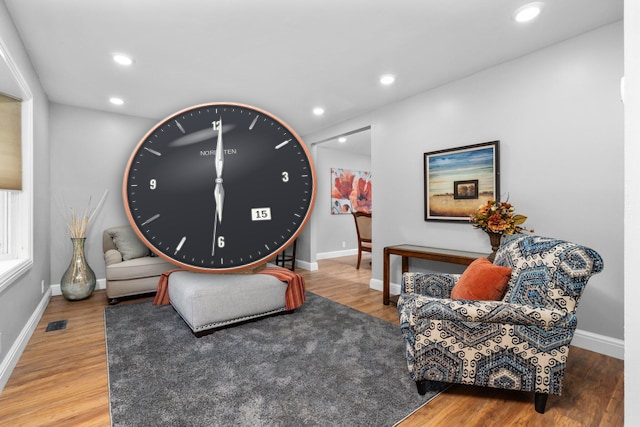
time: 6:00:31
